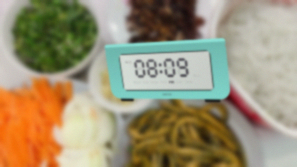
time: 8:09
